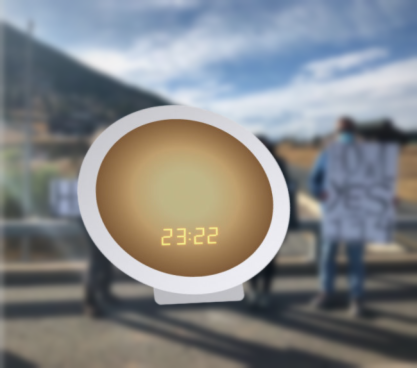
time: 23:22
